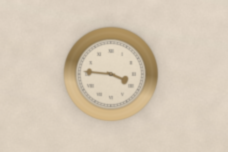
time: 3:46
